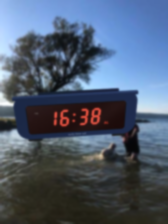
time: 16:38
